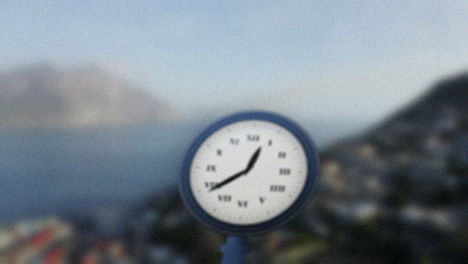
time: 12:39
